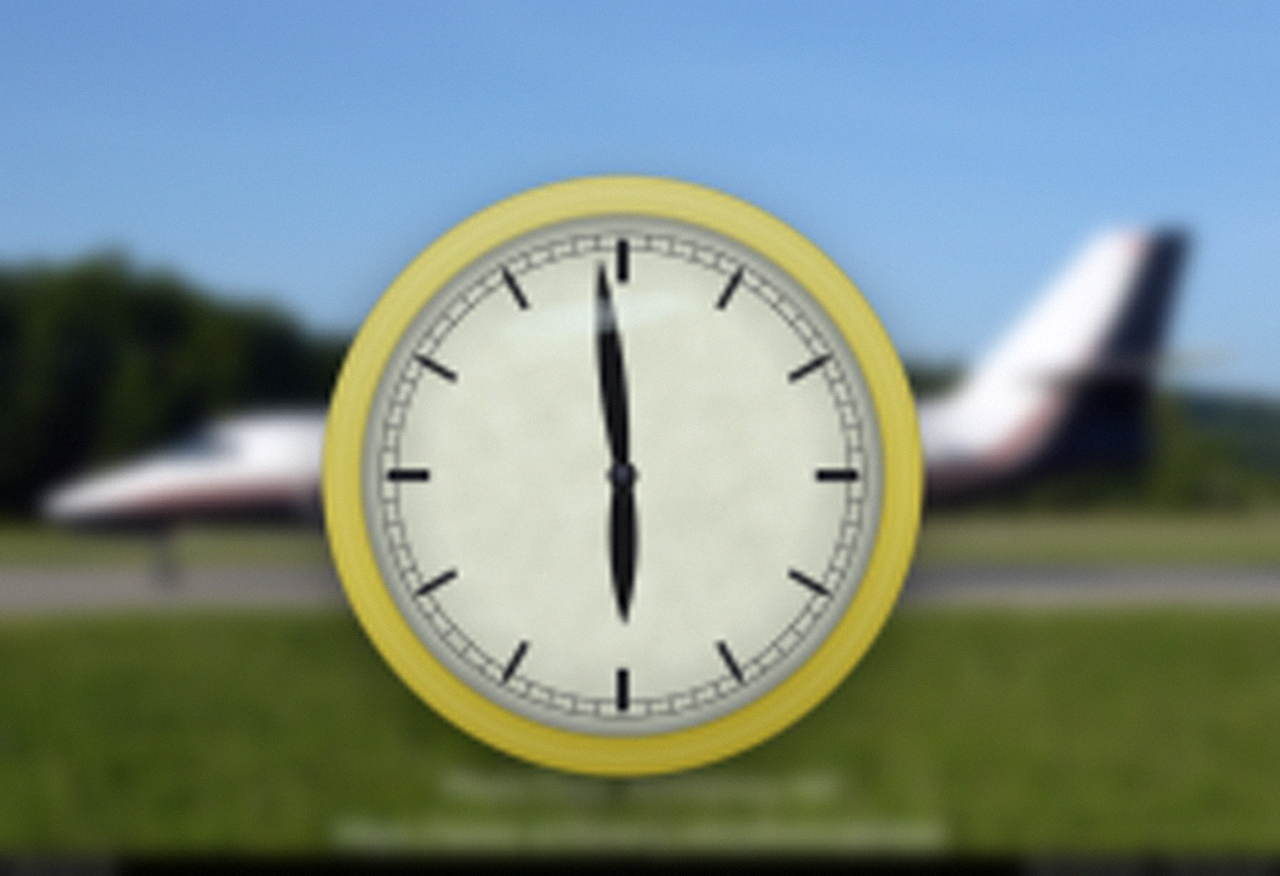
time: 5:59
